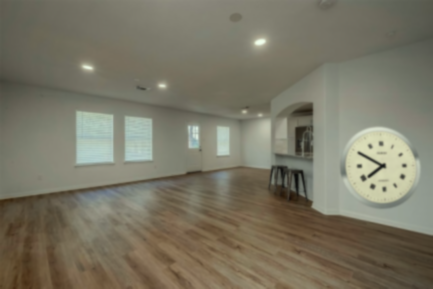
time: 7:50
